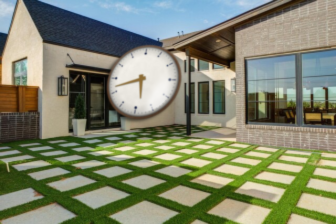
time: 5:42
